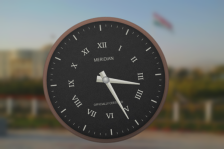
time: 3:26
